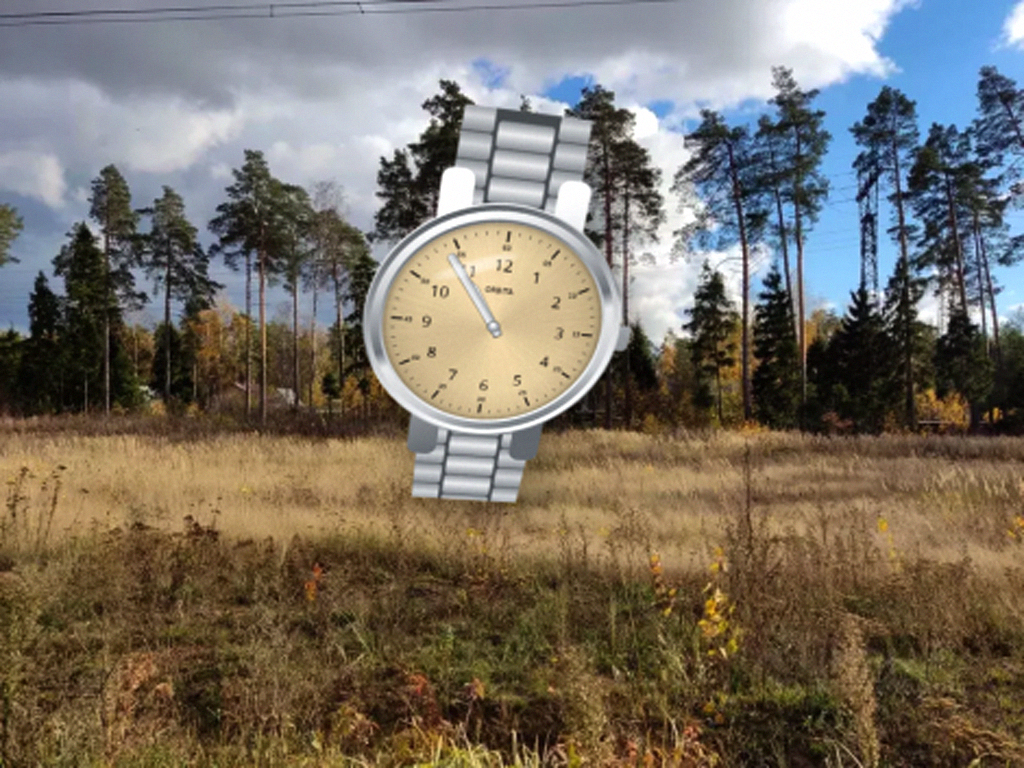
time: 10:54
